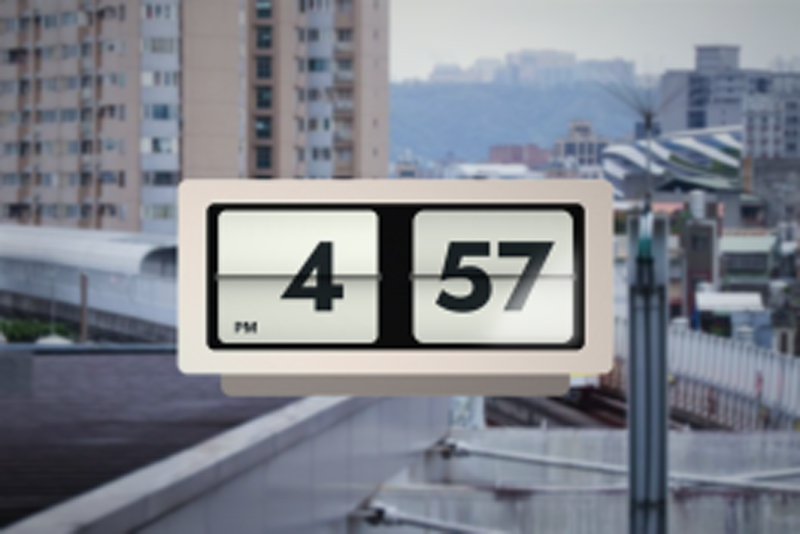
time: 4:57
